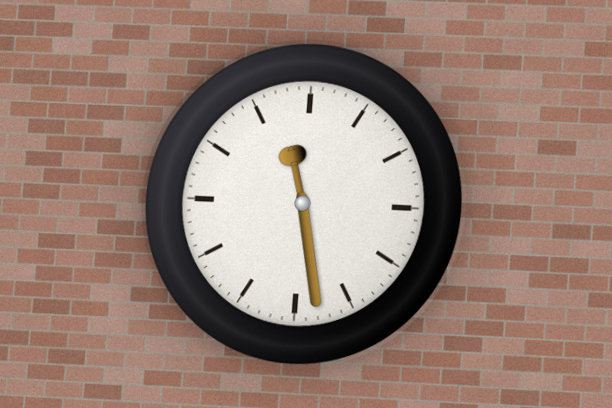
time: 11:28
